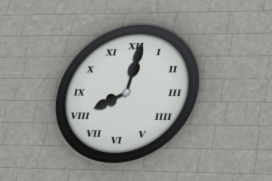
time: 8:01
